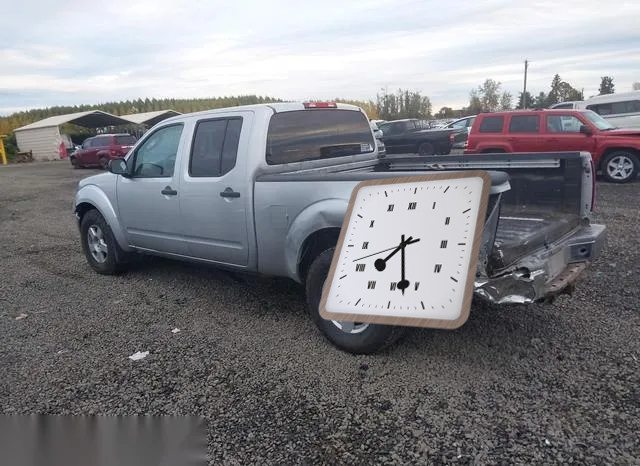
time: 7:27:42
